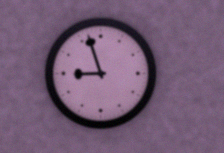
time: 8:57
